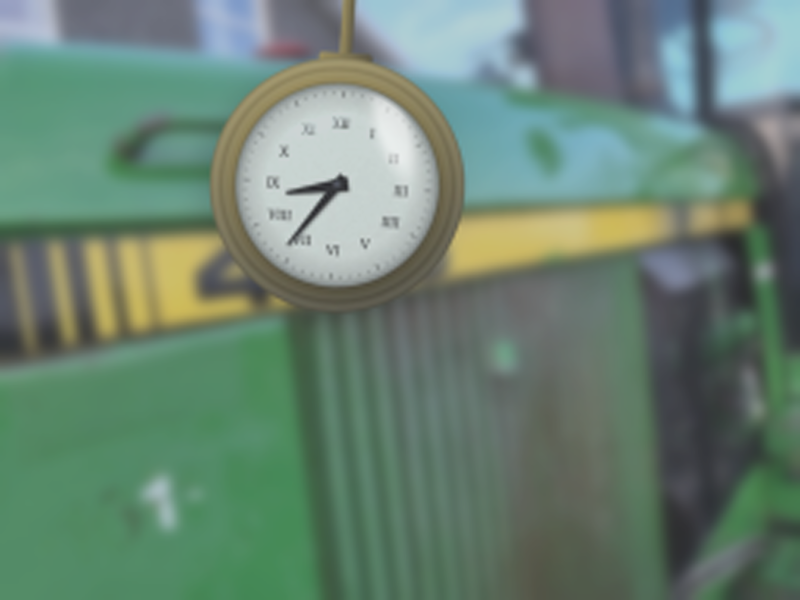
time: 8:36
